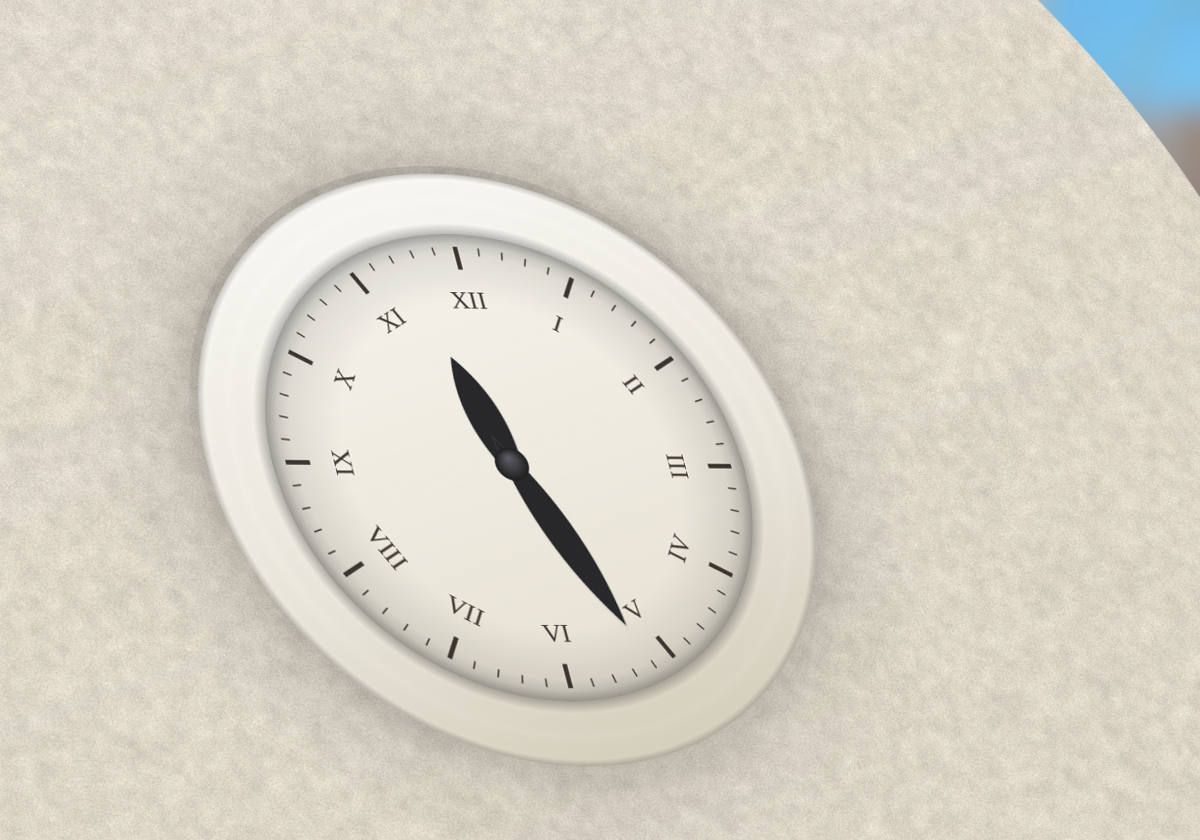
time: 11:26
